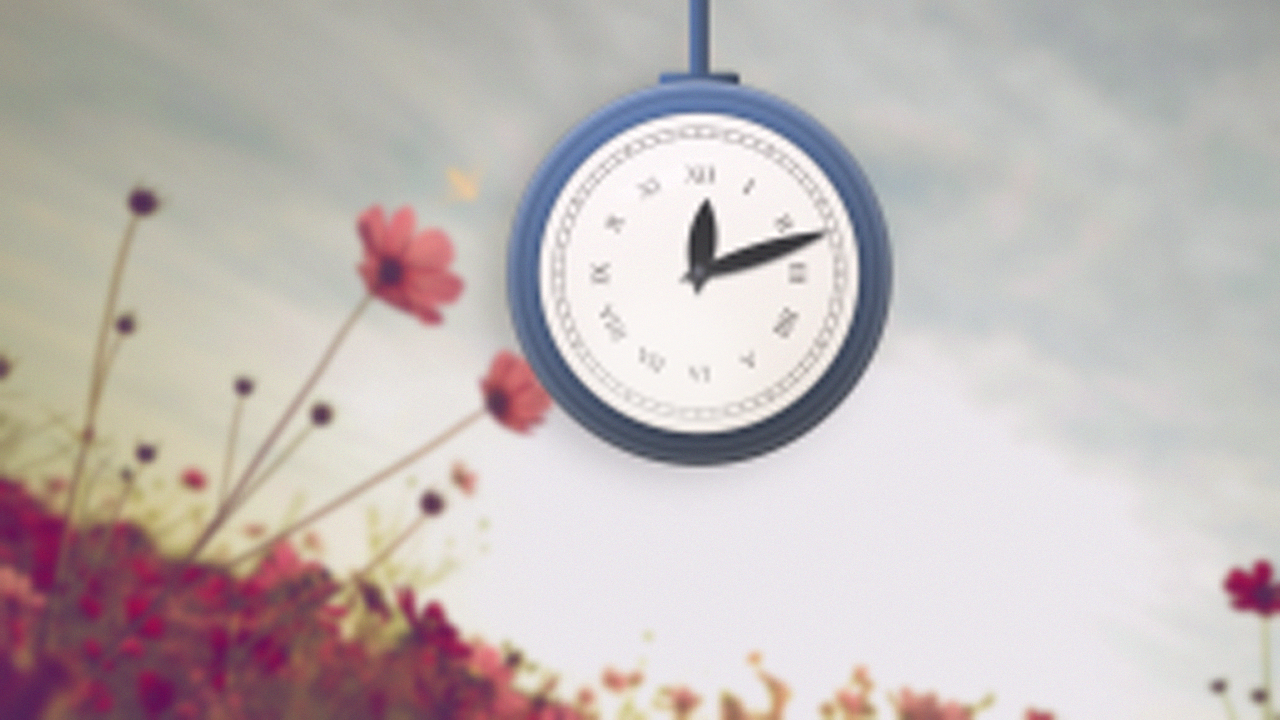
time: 12:12
